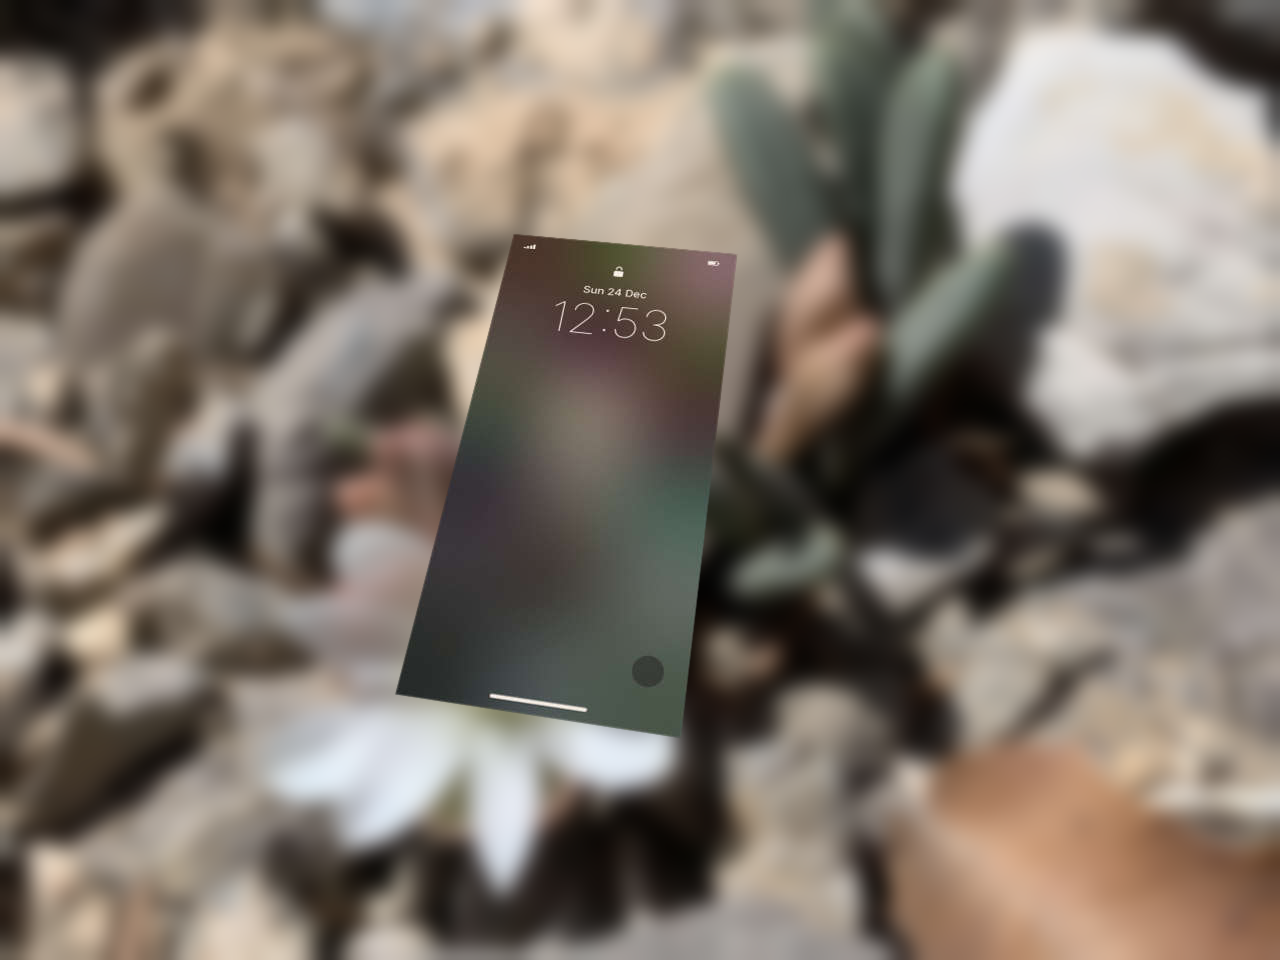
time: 12:53
